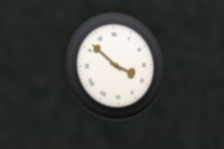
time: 3:52
